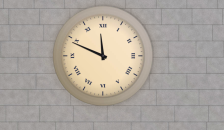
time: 11:49
